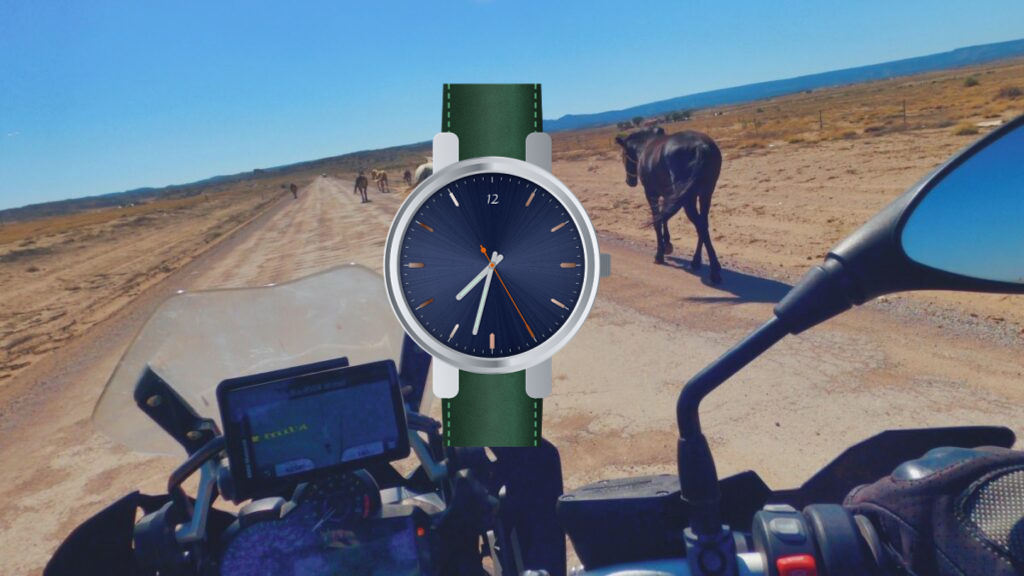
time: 7:32:25
